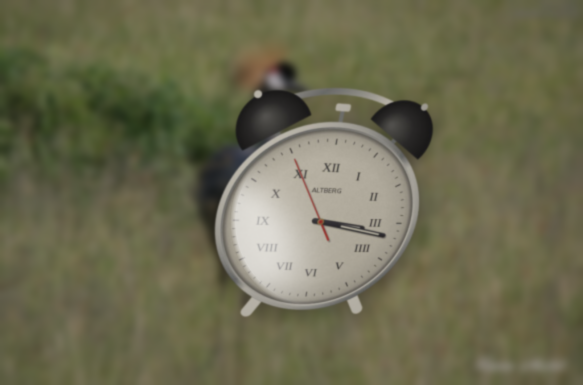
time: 3:16:55
